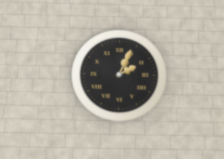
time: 2:04
